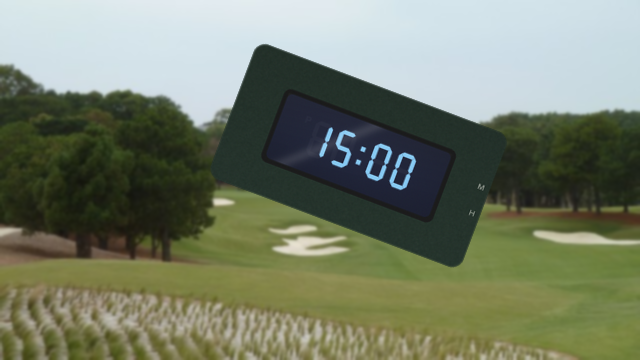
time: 15:00
